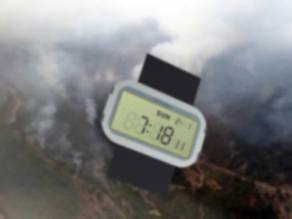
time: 7:18
